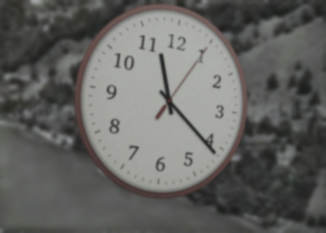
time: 11:21:05
